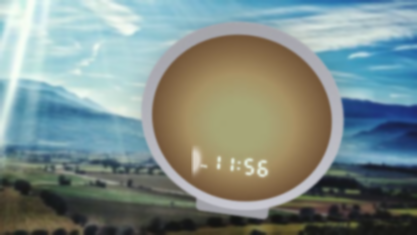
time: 11:56
